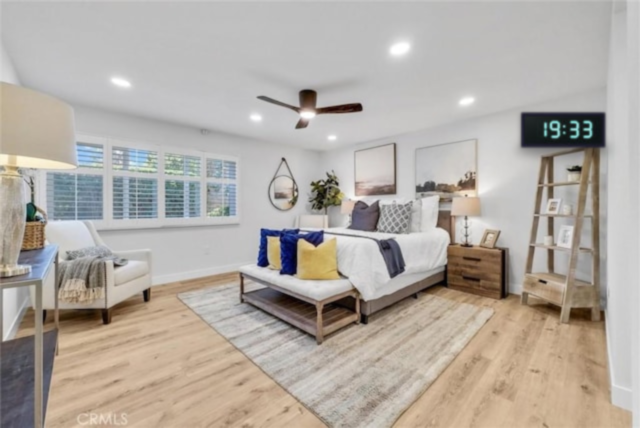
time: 19:33
